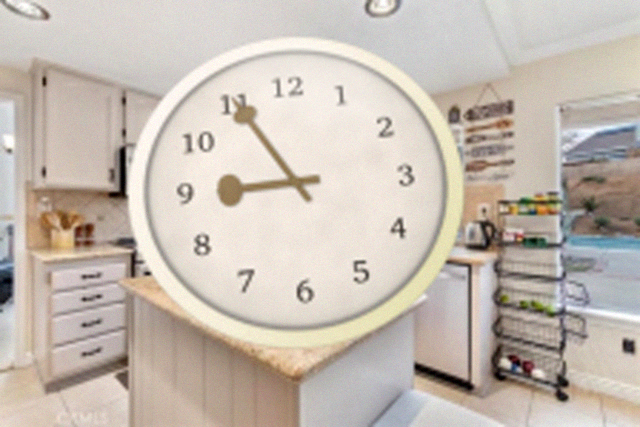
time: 8:55
